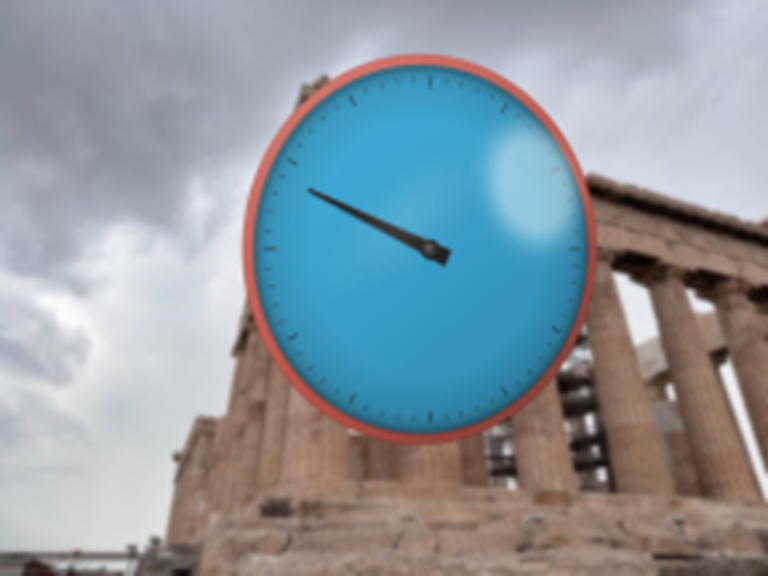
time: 9:49
